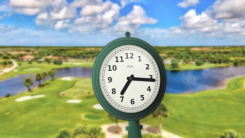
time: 7:16
